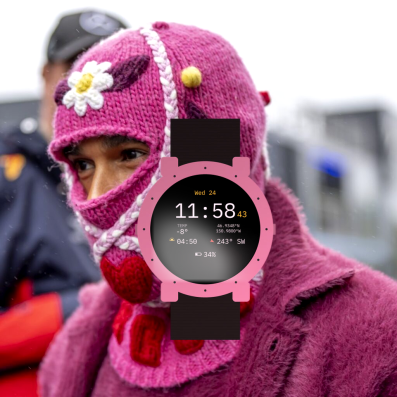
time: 11:58:43
